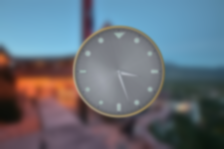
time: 3:27
